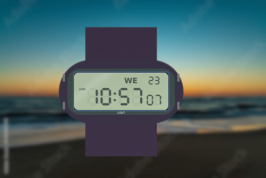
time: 10:57:07
